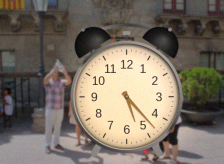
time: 5:23
